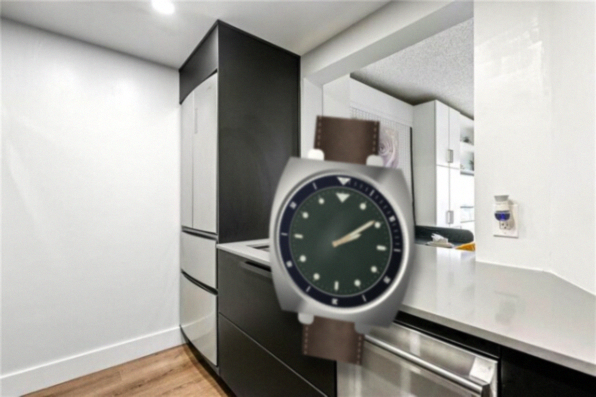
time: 2:09
